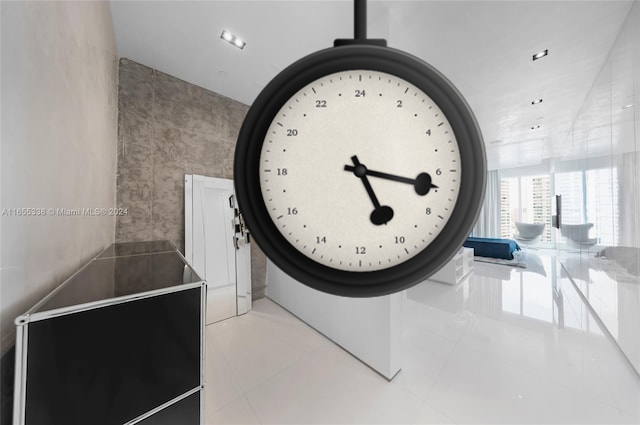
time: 10:17
